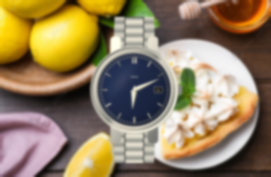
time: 6:11
